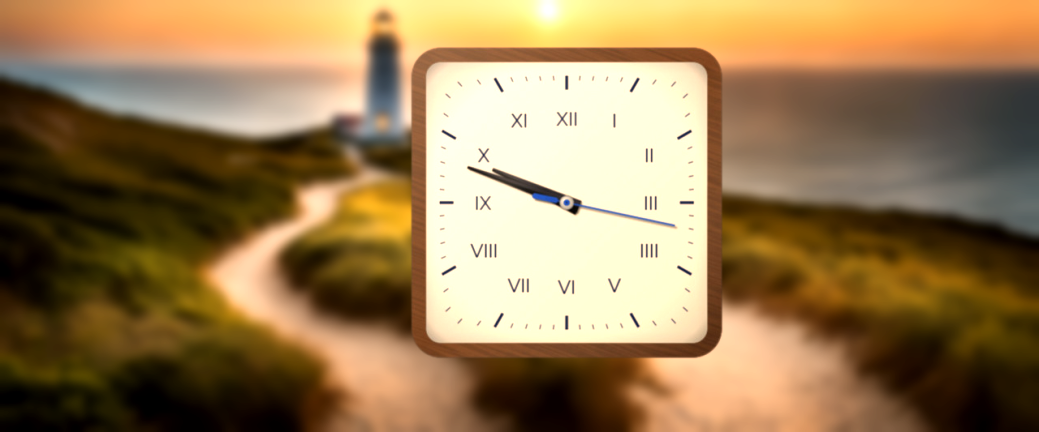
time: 9:48:17
